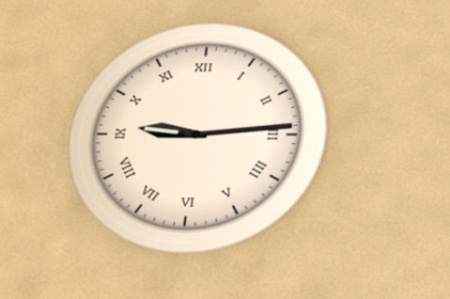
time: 9:14
